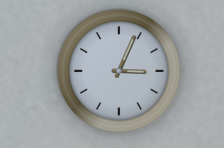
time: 3:04
